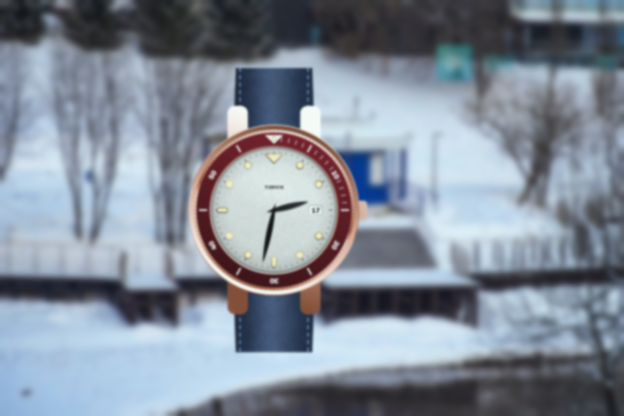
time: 2:32
